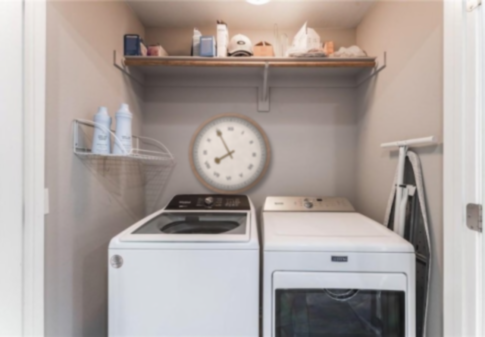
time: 7:55
